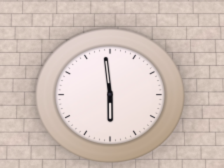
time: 5:59
